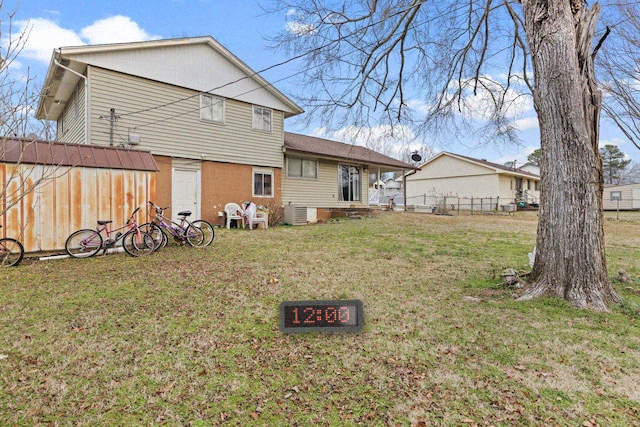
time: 12:00
